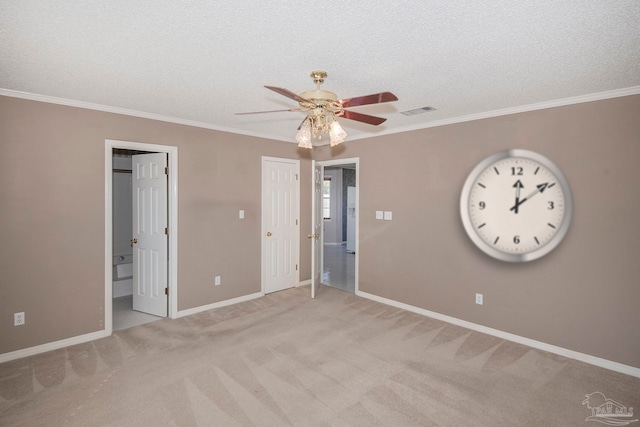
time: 12:09
